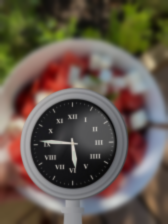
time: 5:46
